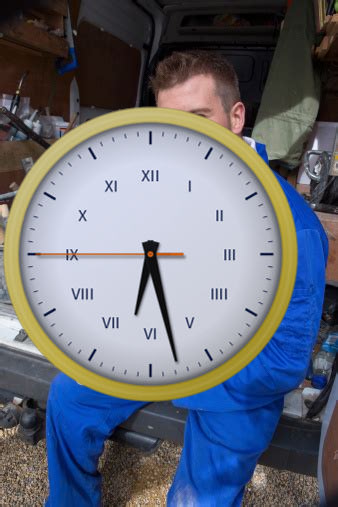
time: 6:27:45
